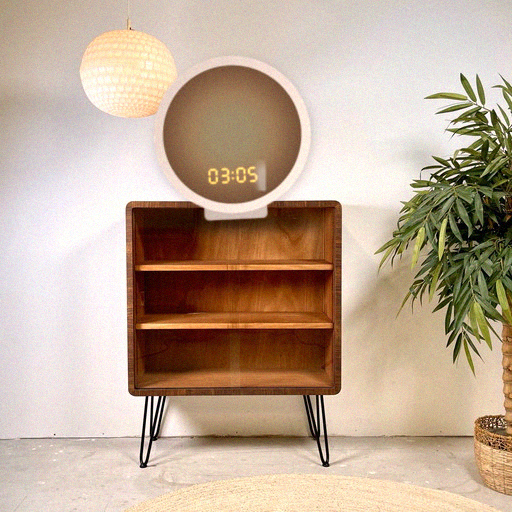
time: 3:05
